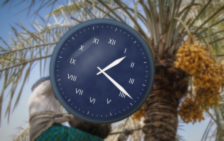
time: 1:19
